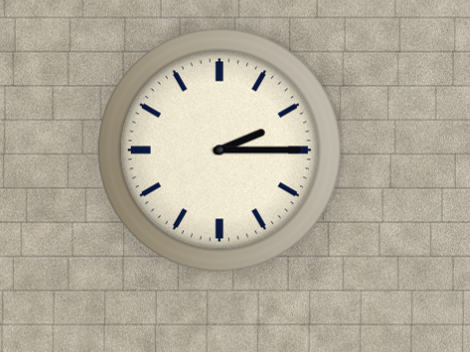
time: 2:15
